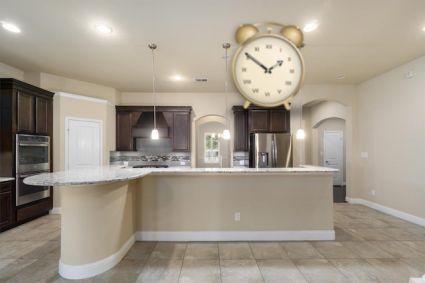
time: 1:51
